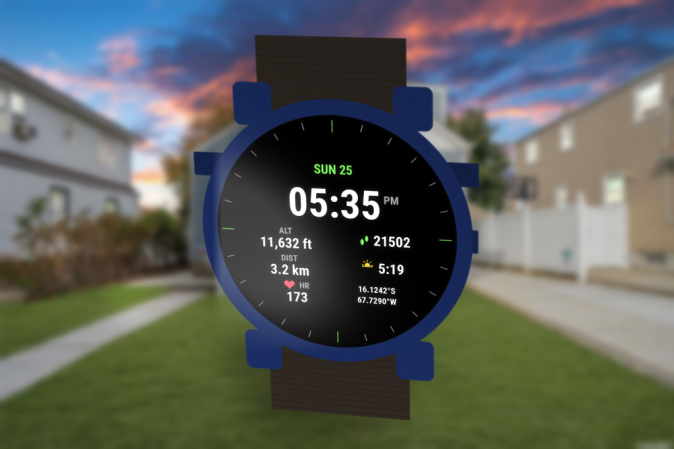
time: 5:35
